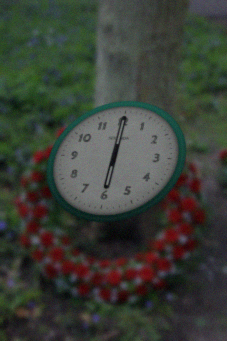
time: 6:00
